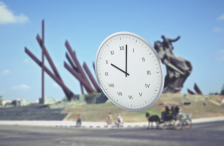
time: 10:02
